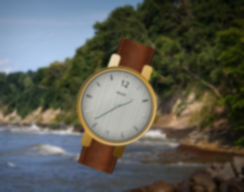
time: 1:37
